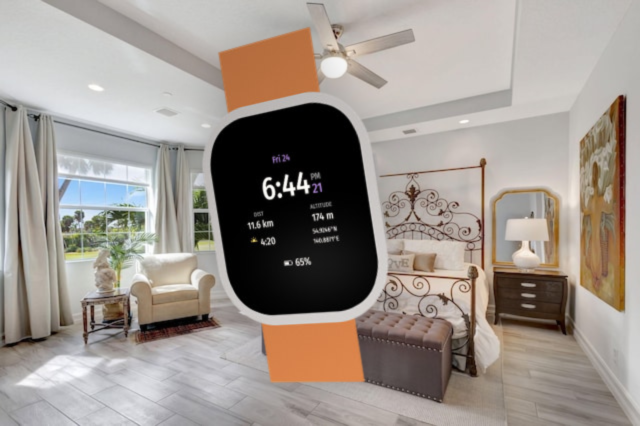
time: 6:44:21
